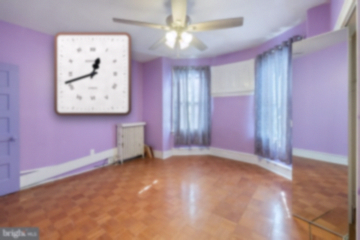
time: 12:42
